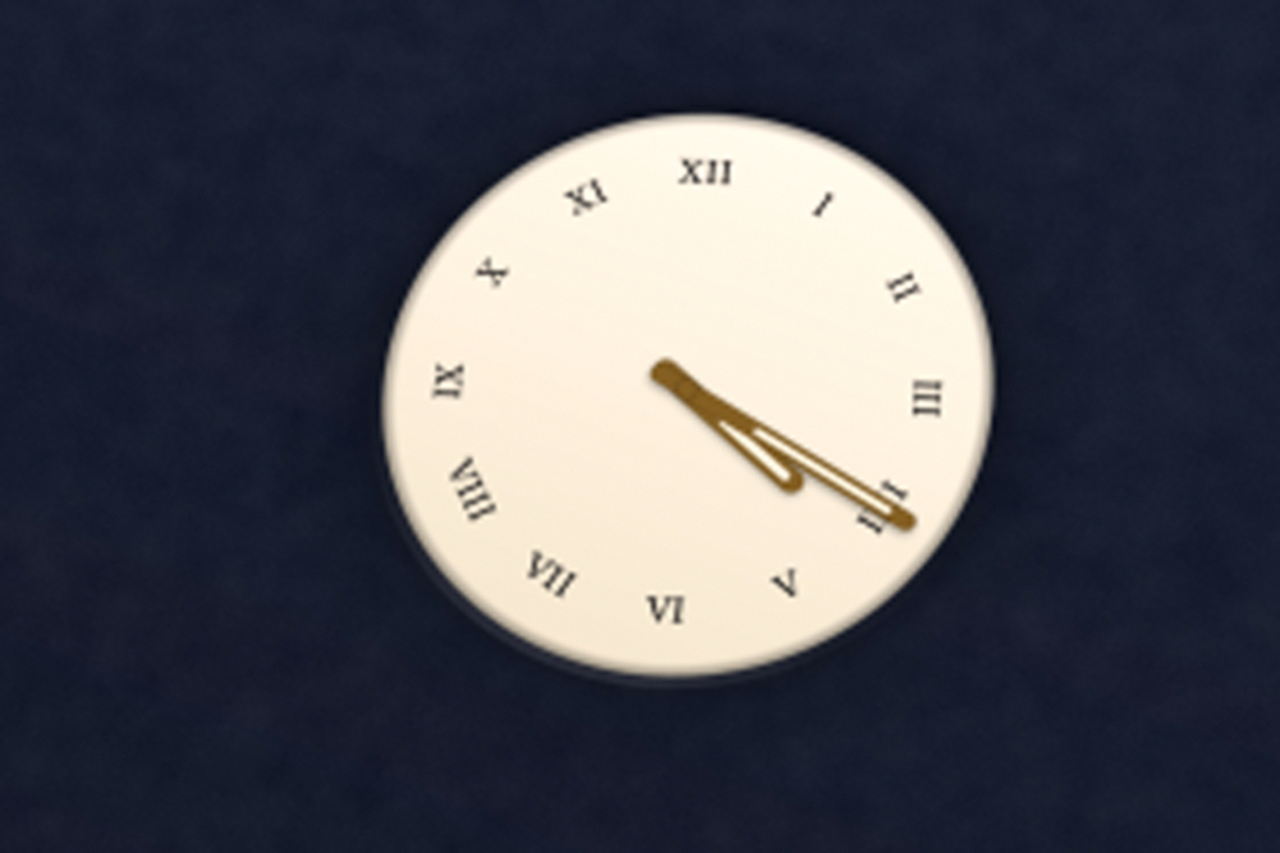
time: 4:20
